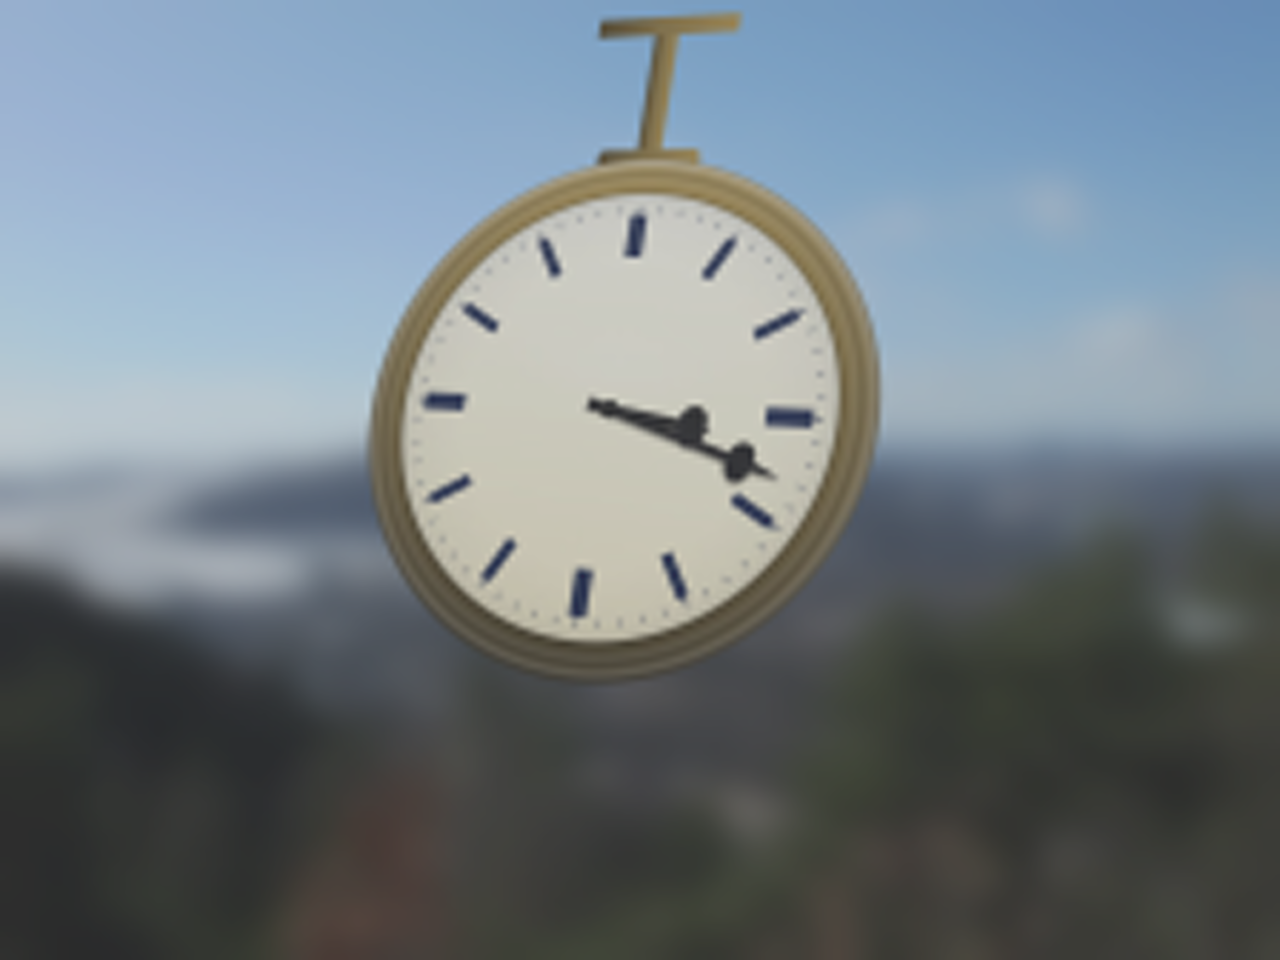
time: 3:18
